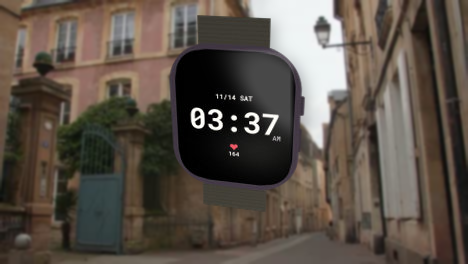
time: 3:37
